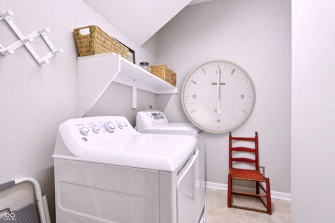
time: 6:00
